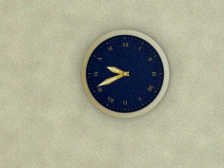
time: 9:41
